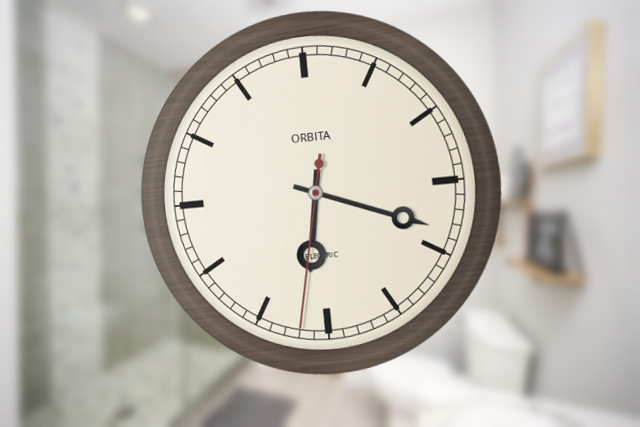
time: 6:18:32
